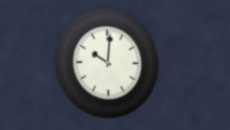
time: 10:01
